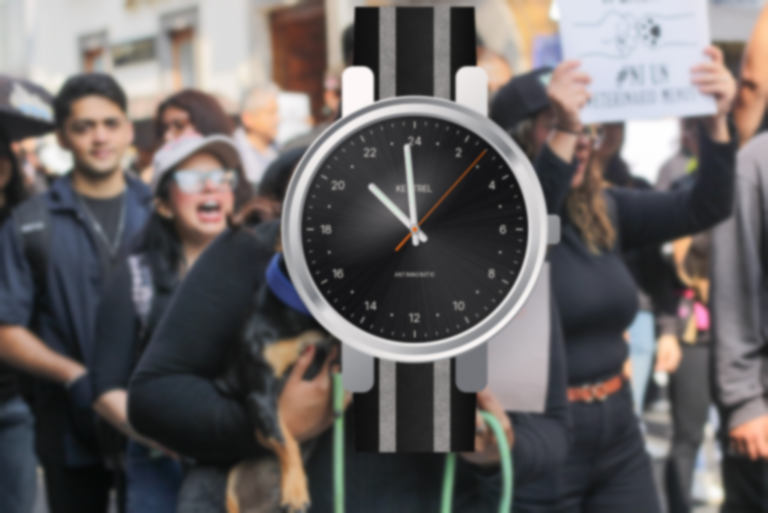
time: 20:59:07
